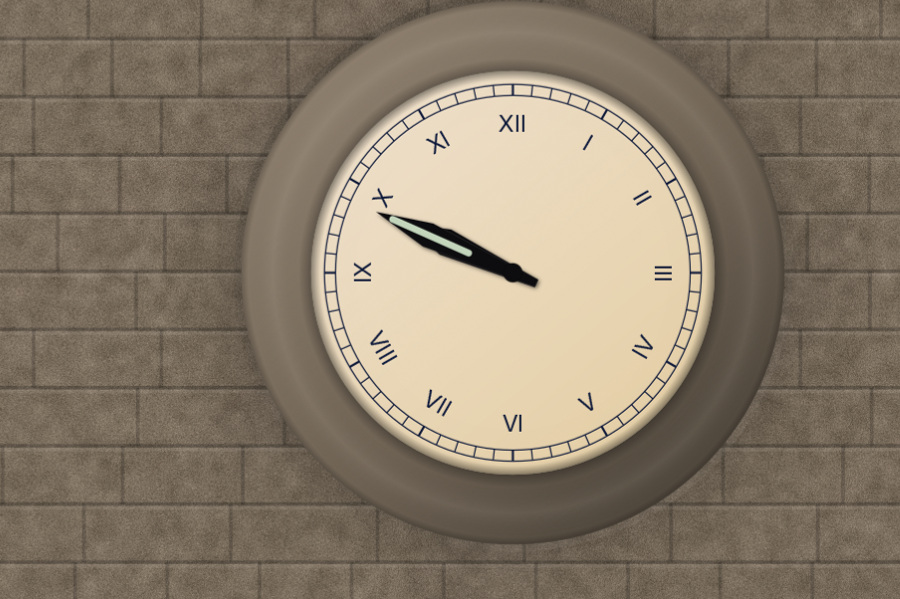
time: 9:49
